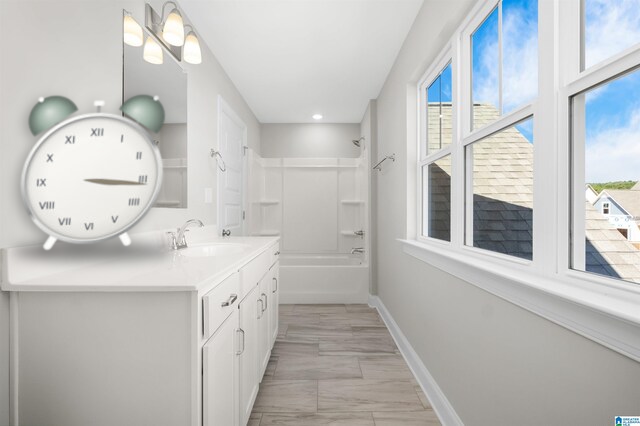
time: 3:16
